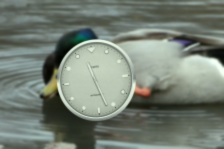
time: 11:27
